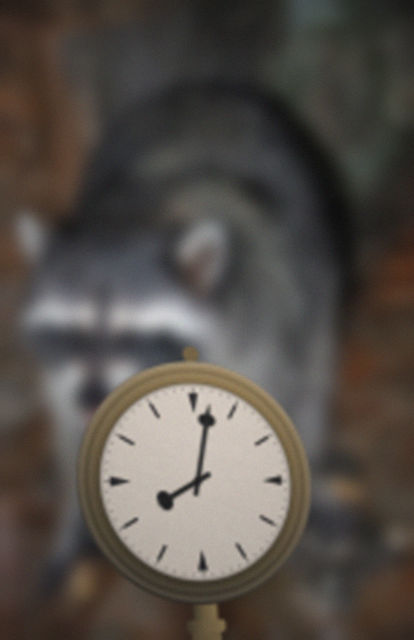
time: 8:02
